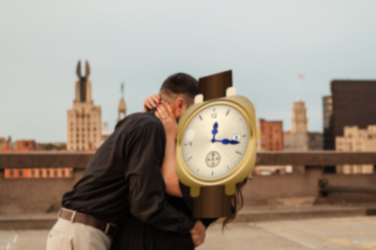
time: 12:17
